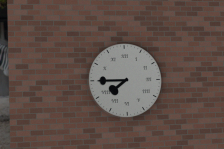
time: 7:45
